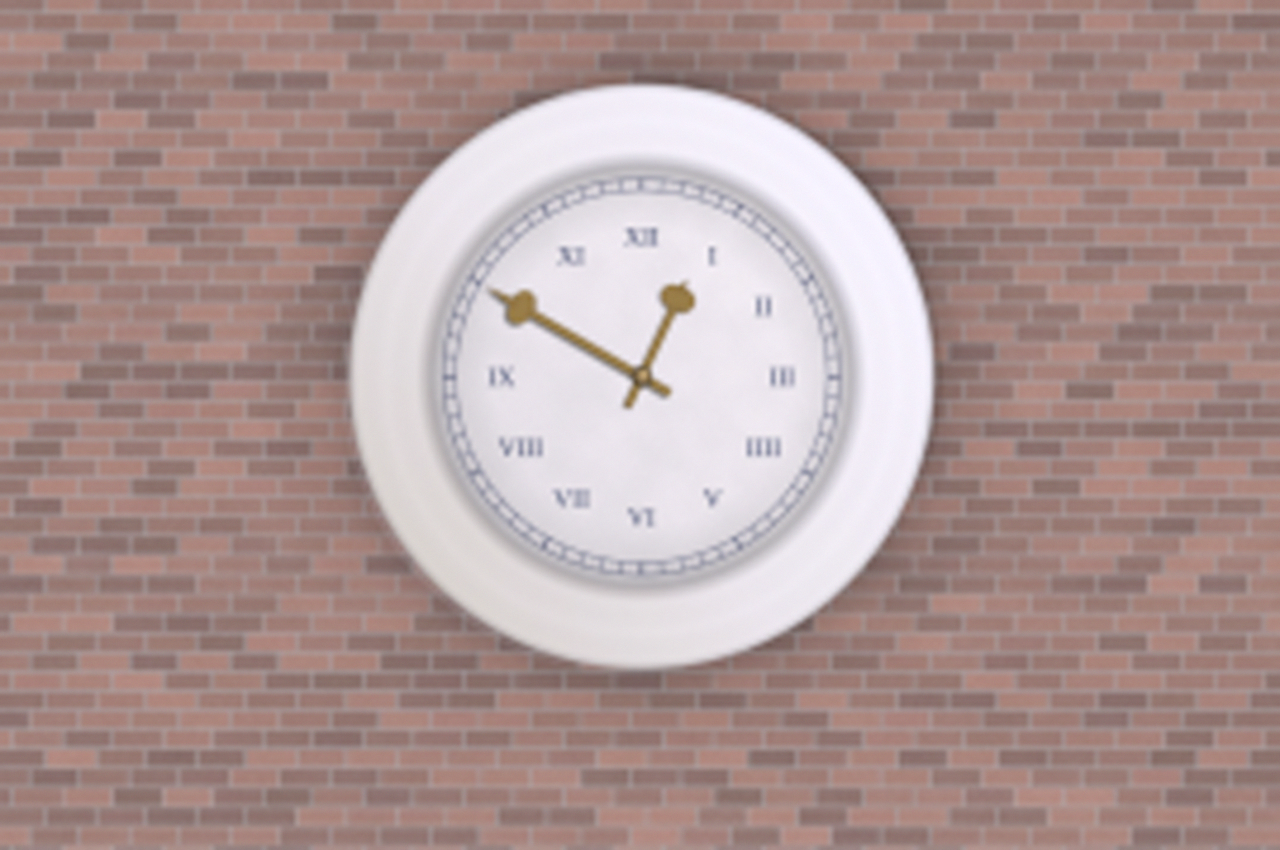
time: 12:50
